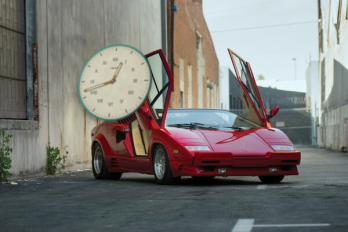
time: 12:42
